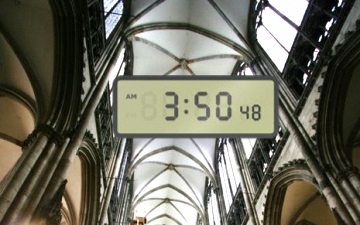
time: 3:50:48
